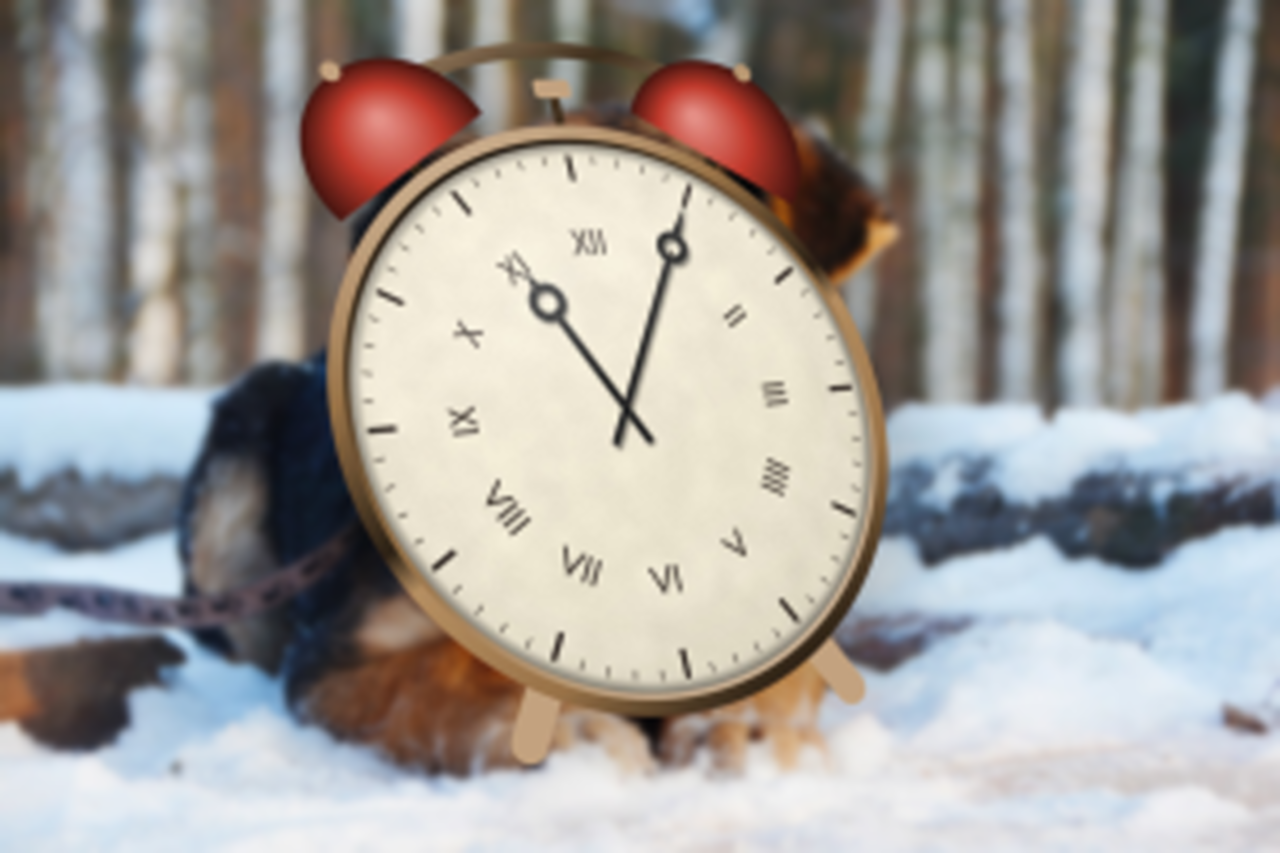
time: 11:05
